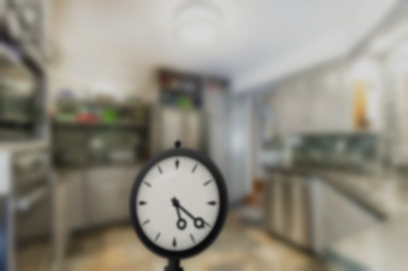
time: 5:21
